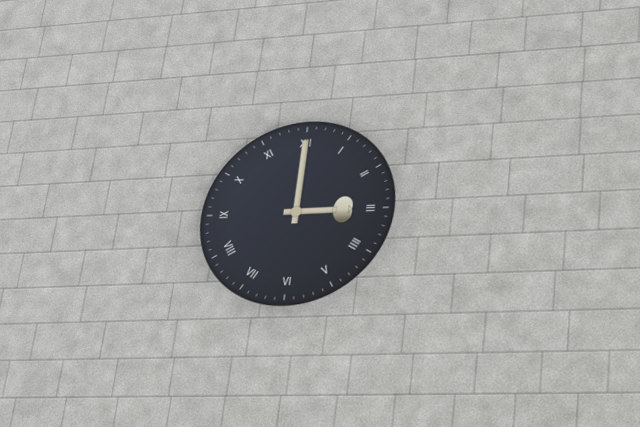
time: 3:00
